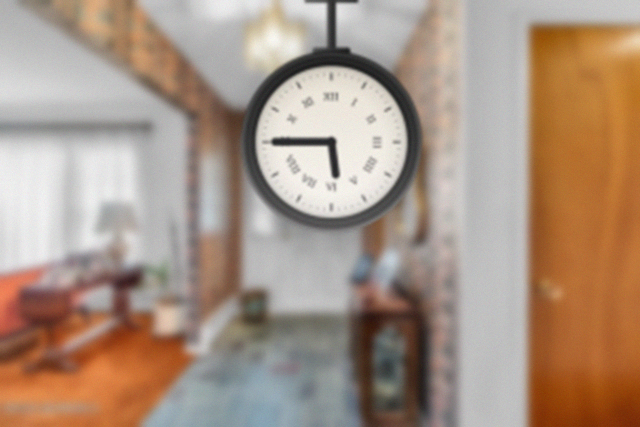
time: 5:45
